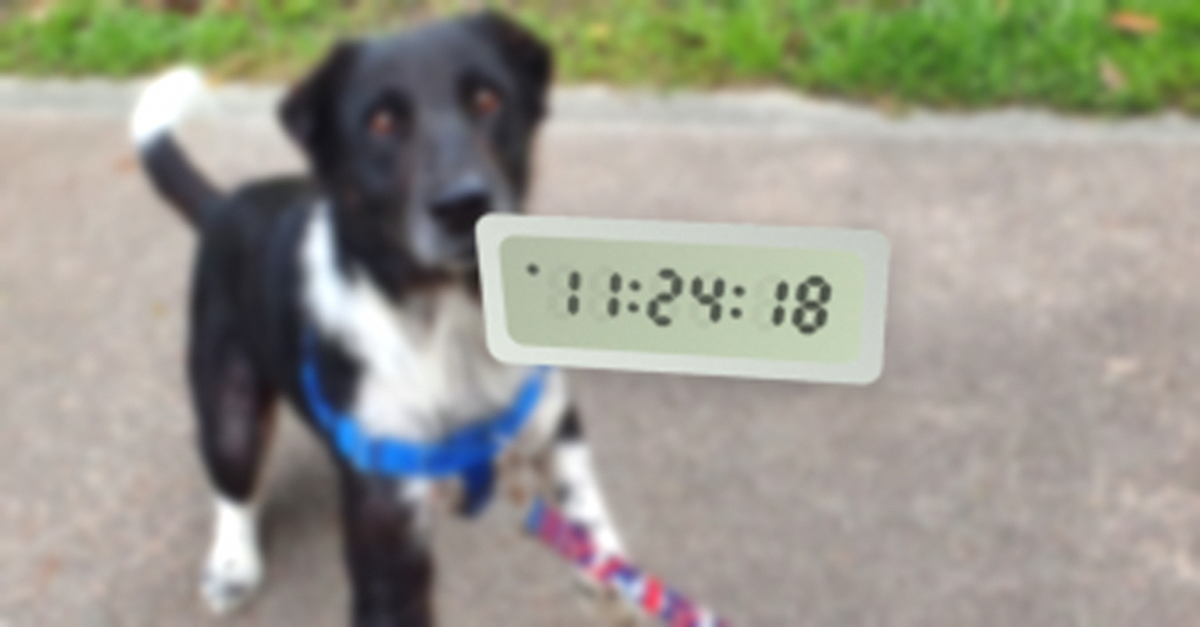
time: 11:24:18
